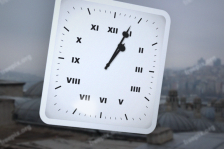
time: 1:04
